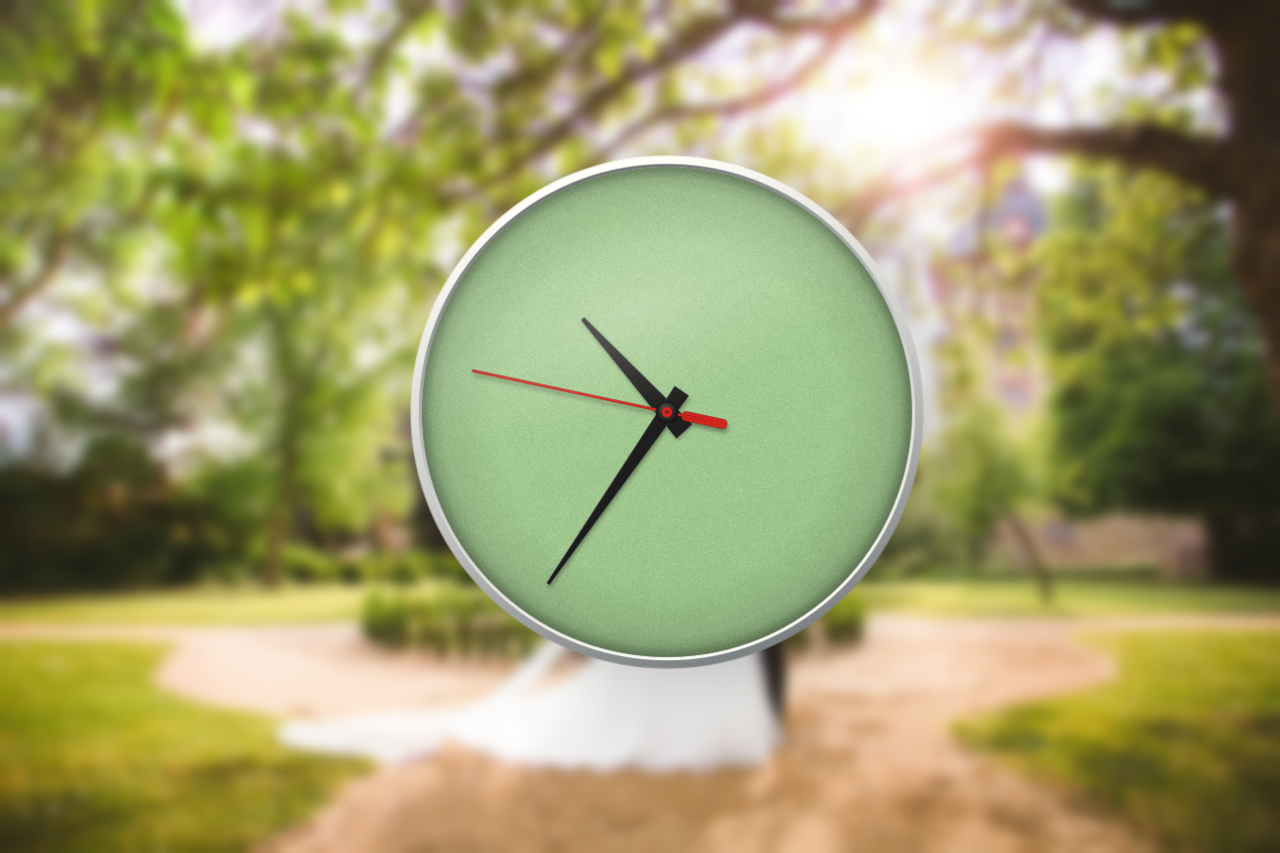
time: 10:35:47
